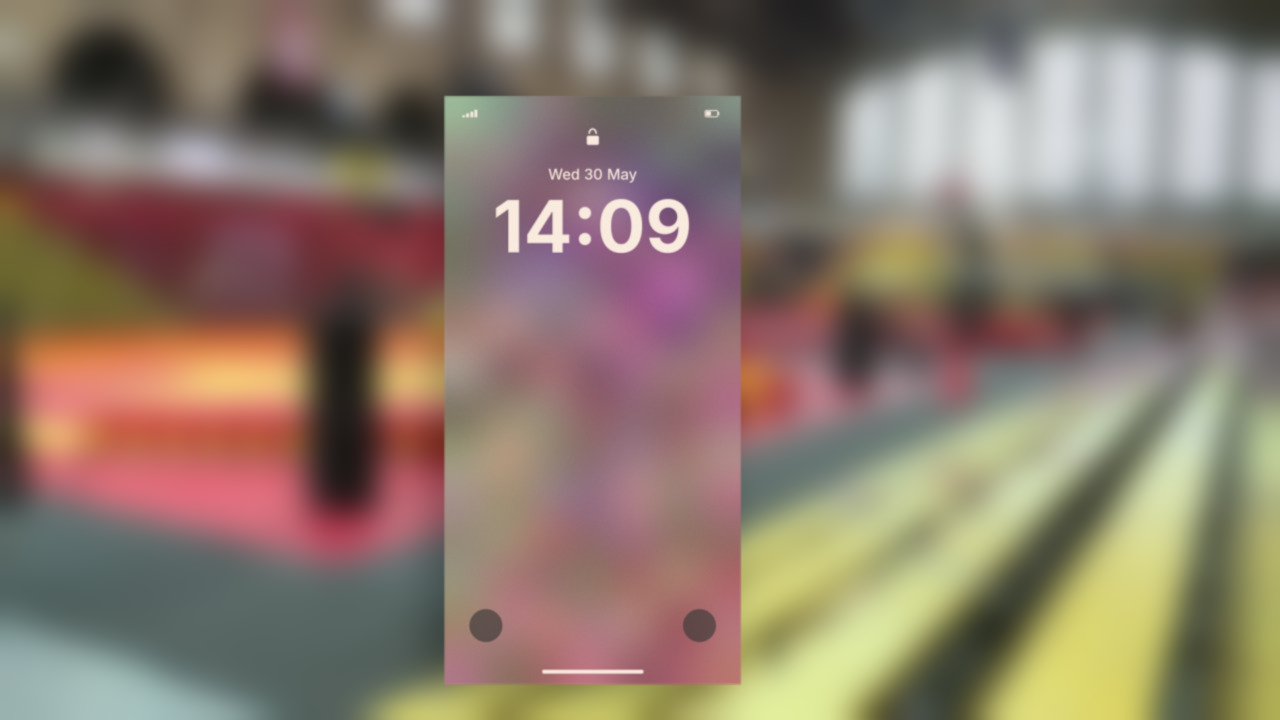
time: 14:09
